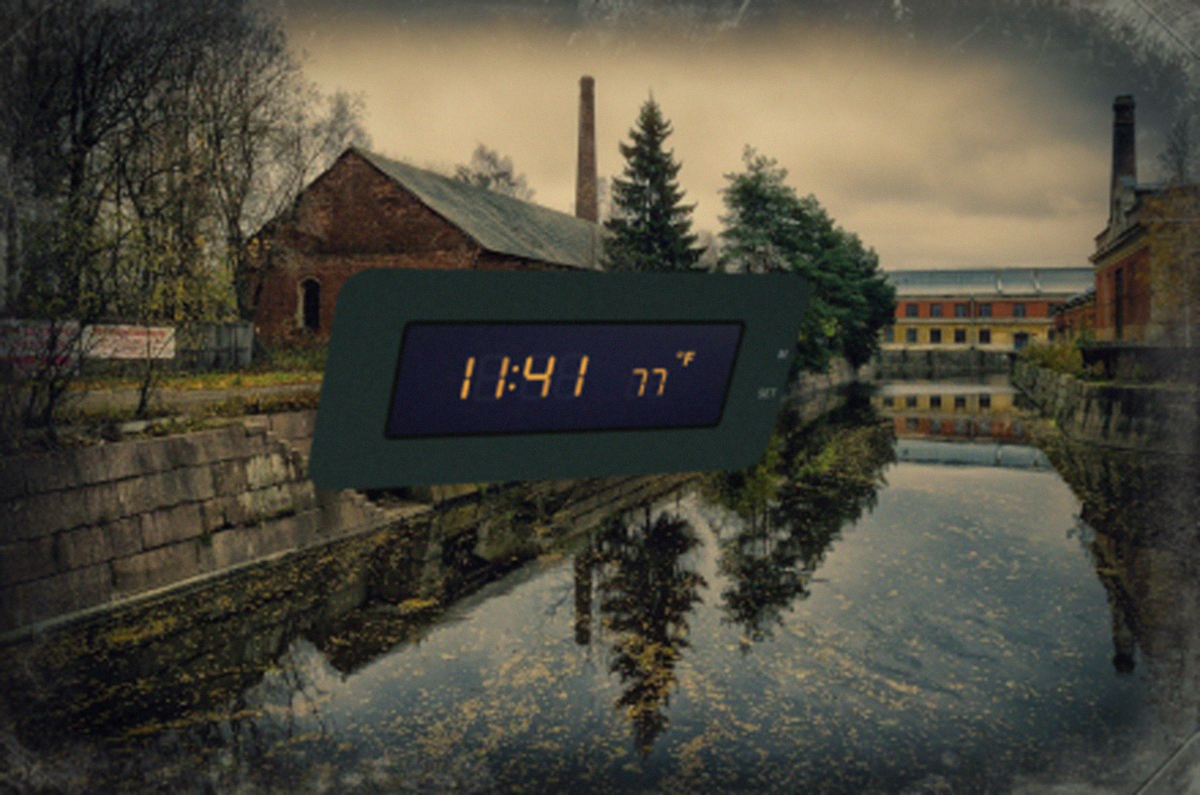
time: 11:41
